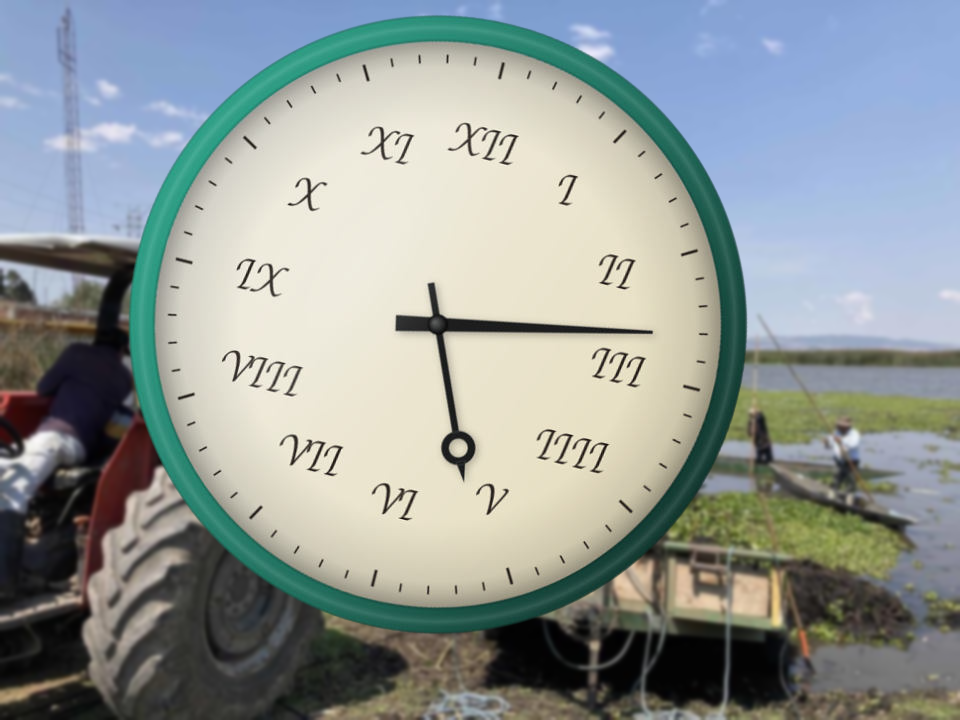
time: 5:13
